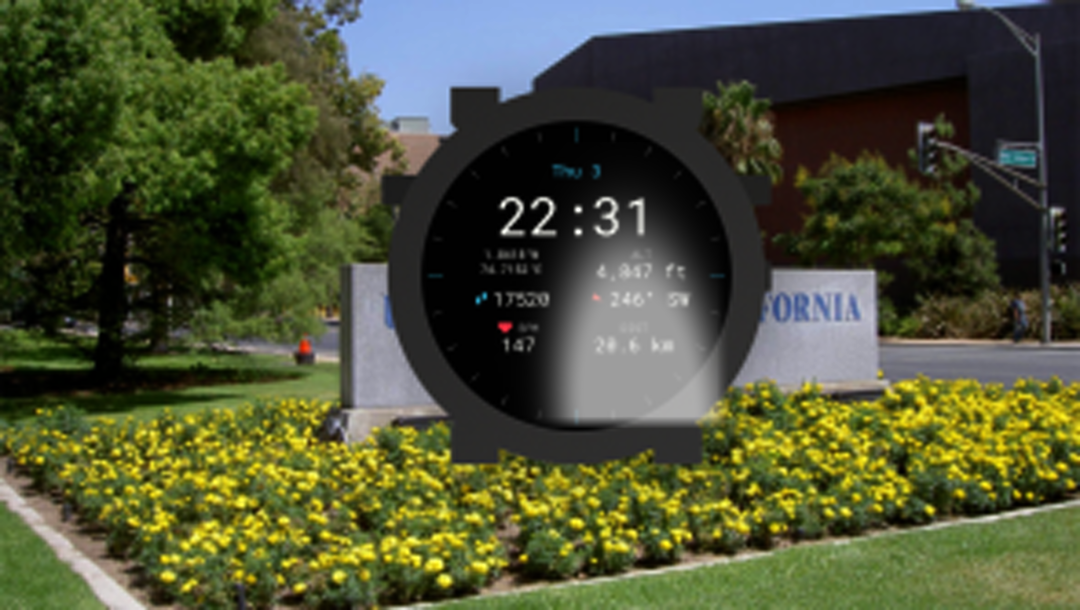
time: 22:31
